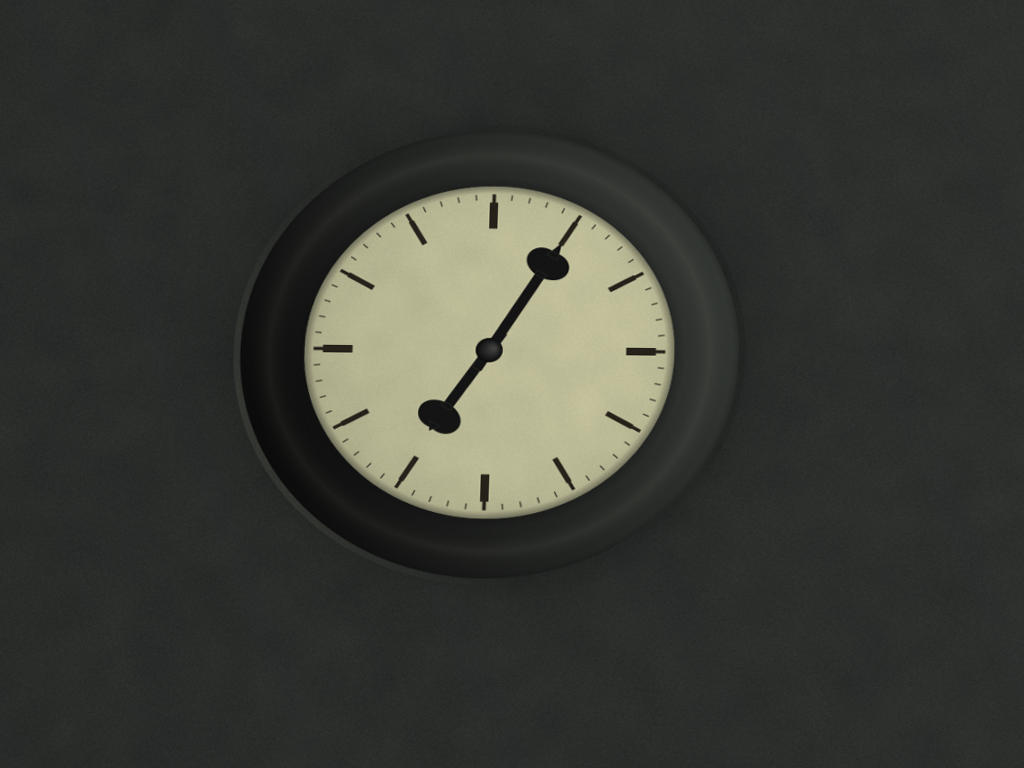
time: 7:05
